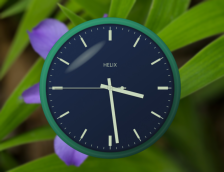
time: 3:28:45
